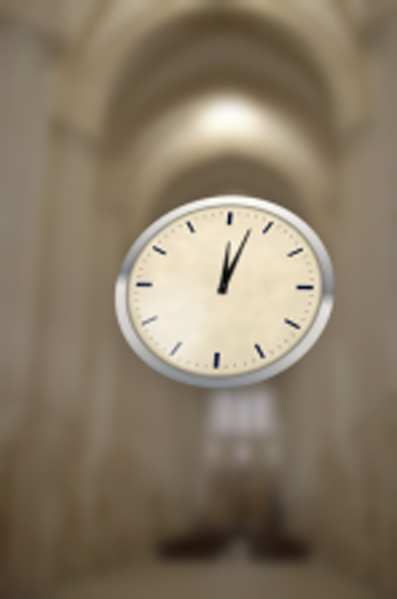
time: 12:03
